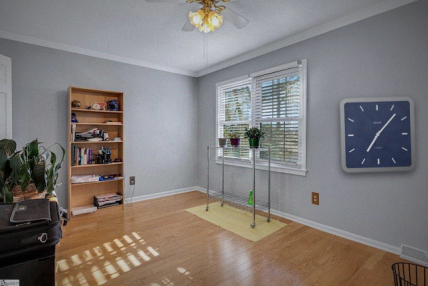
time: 7:07
